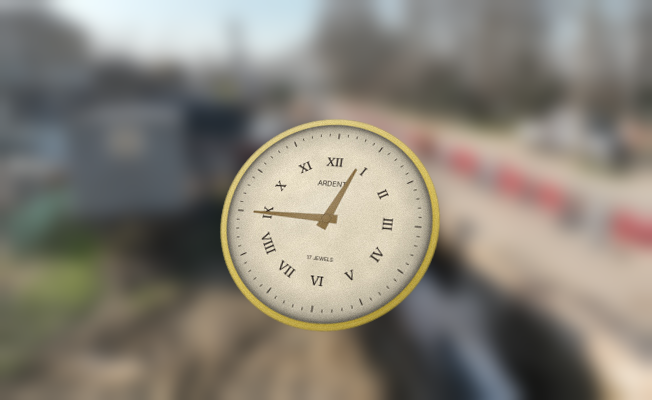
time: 12:45
